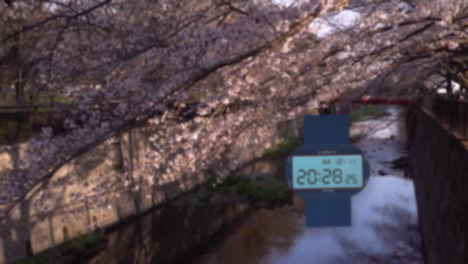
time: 20:28
